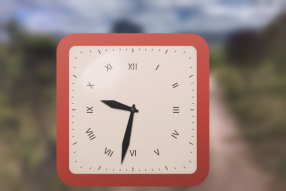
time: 9:32
